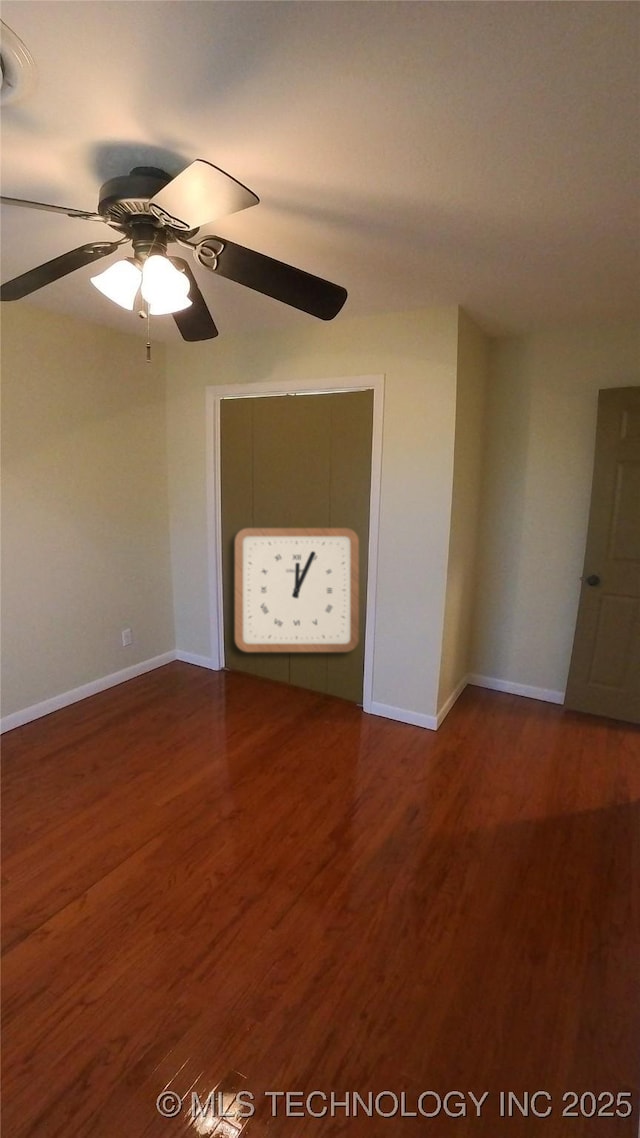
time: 12:04
